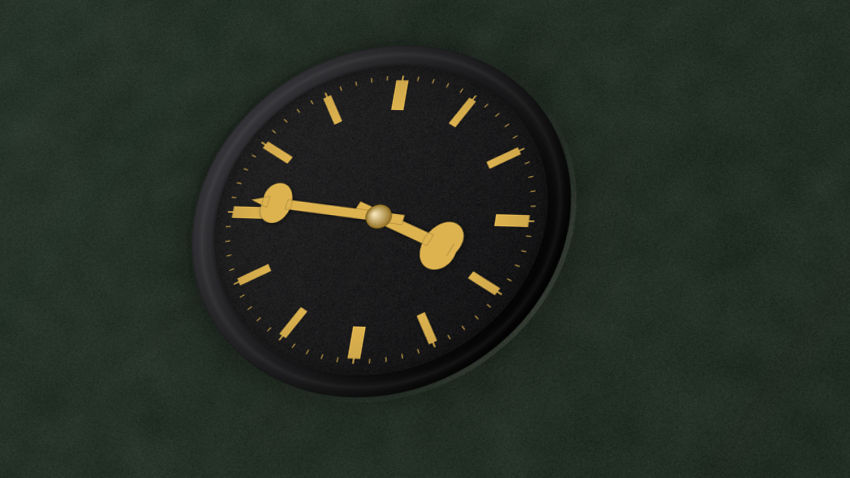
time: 3:46
